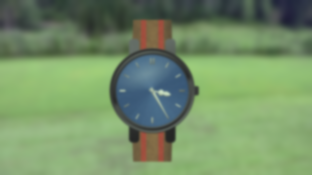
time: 3:25
